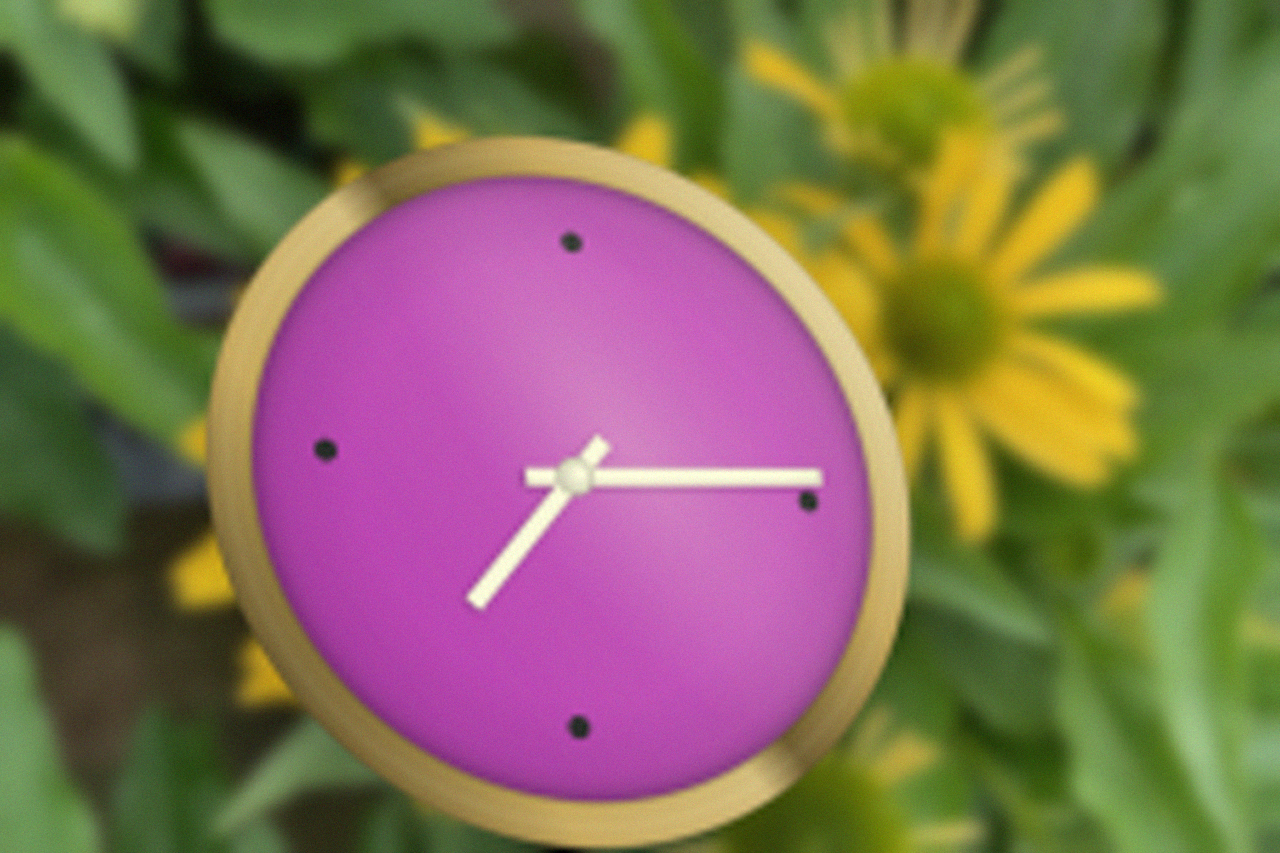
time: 7:14
